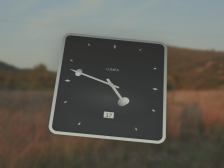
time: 4:48
